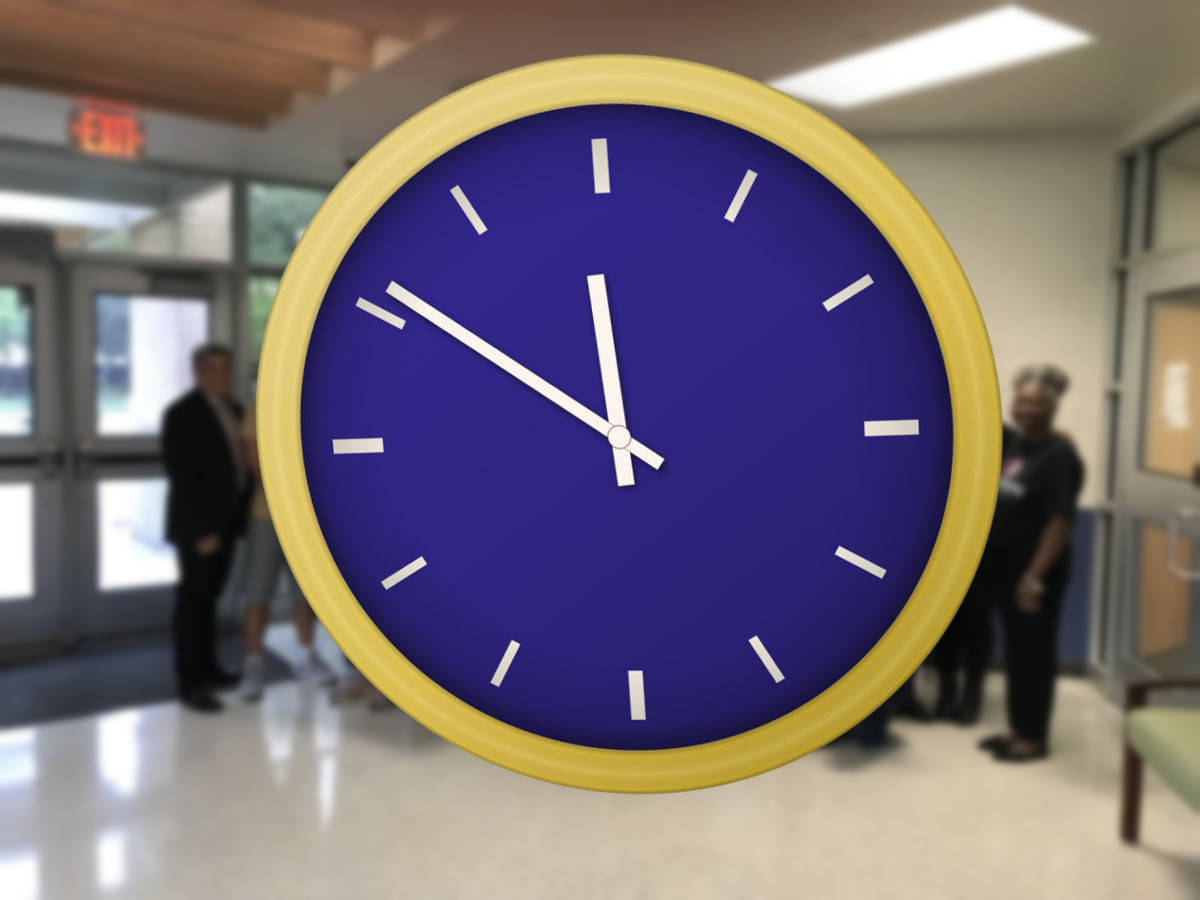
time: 11:51
